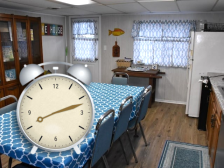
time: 8:12
